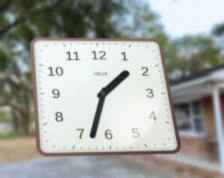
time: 1:33
